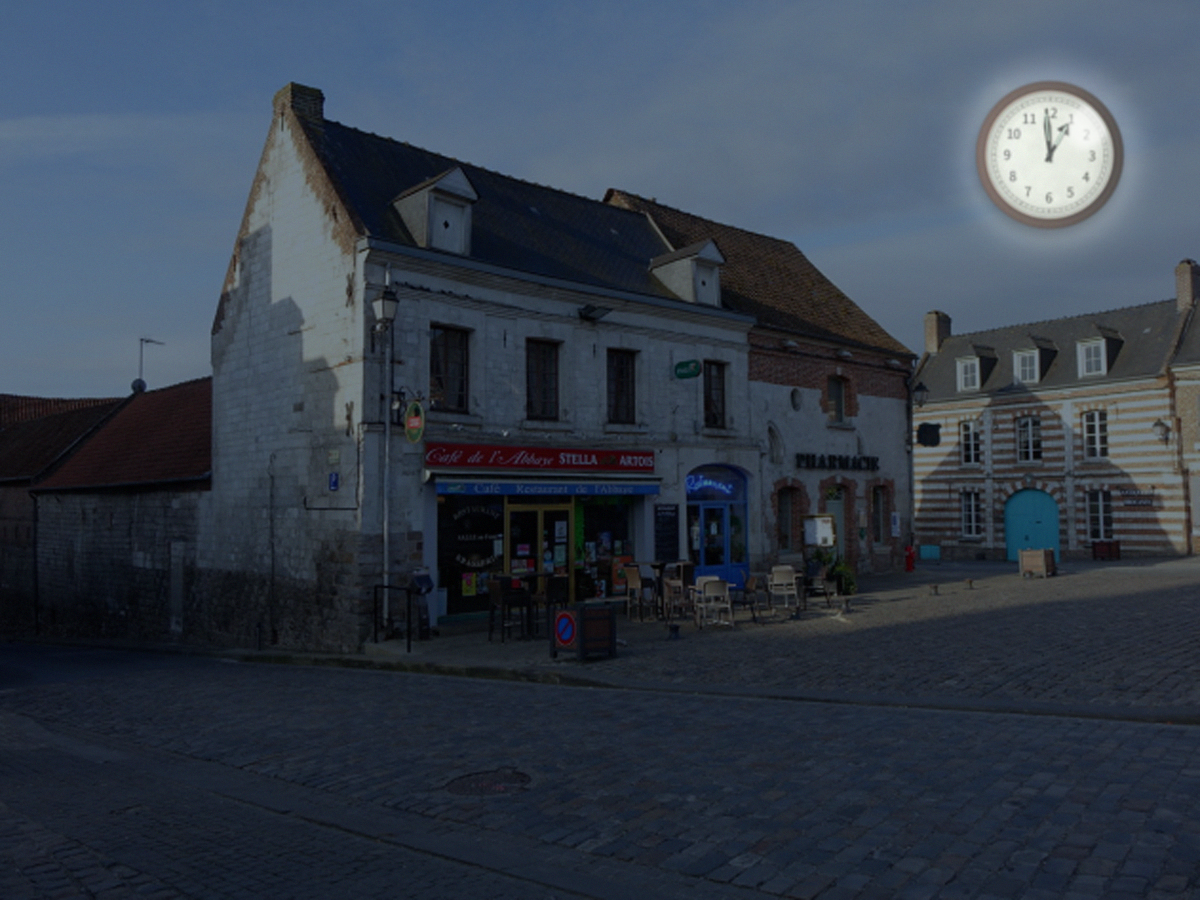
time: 12:59
